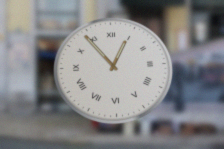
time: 12:54
